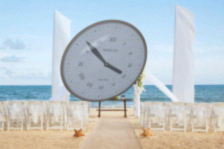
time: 3:52
